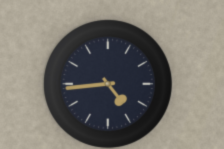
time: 4:44
